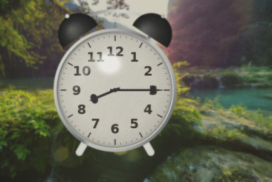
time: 8:15
